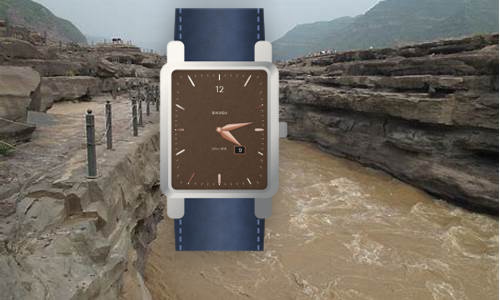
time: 4:13
